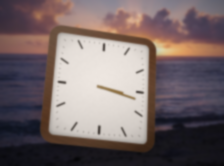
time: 3:17
